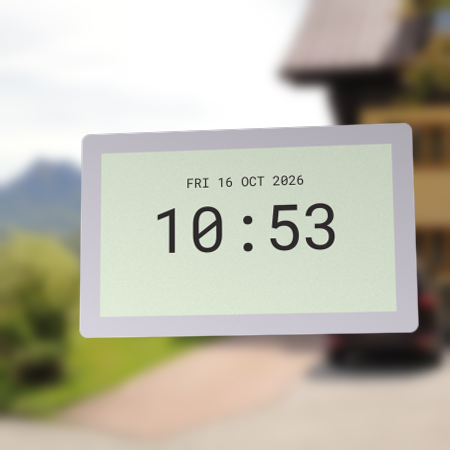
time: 10:53
